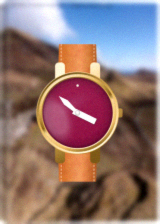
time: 3:52
